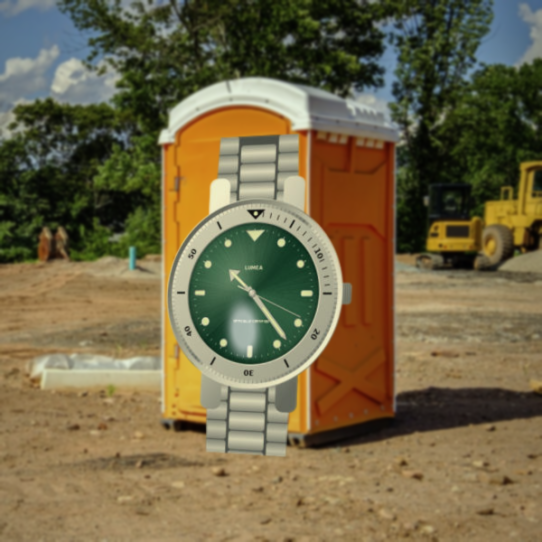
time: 10:23:19
